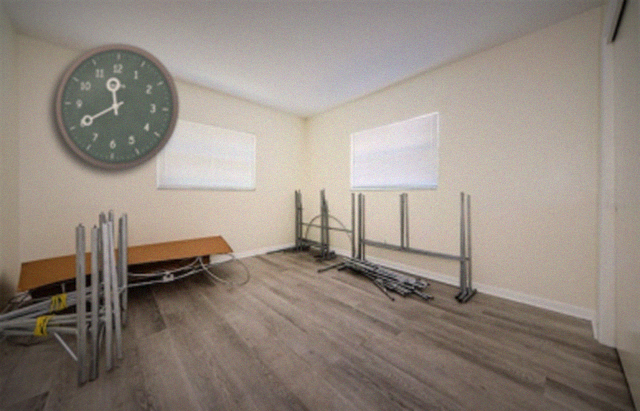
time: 11:40
